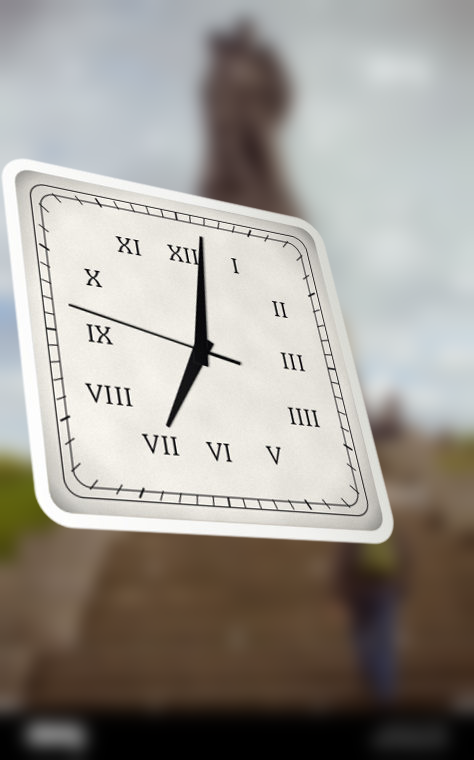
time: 7:01:47
